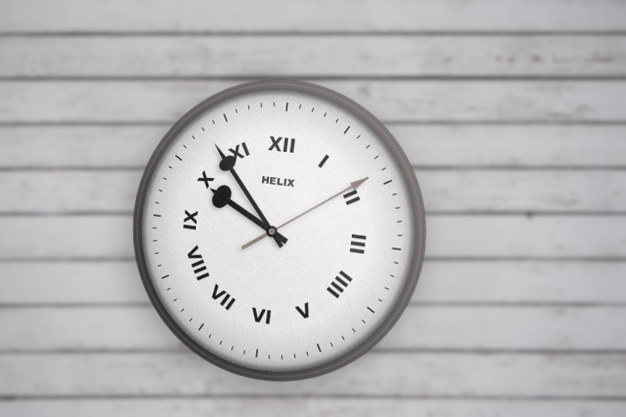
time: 9:53:09
